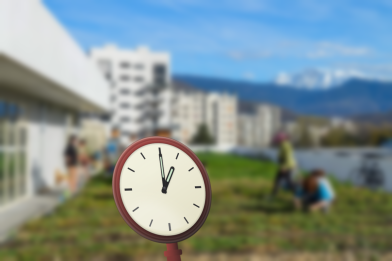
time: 1:00
